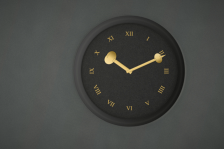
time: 10:11
